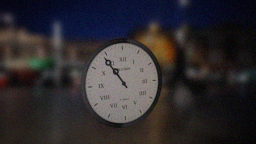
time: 10:54
